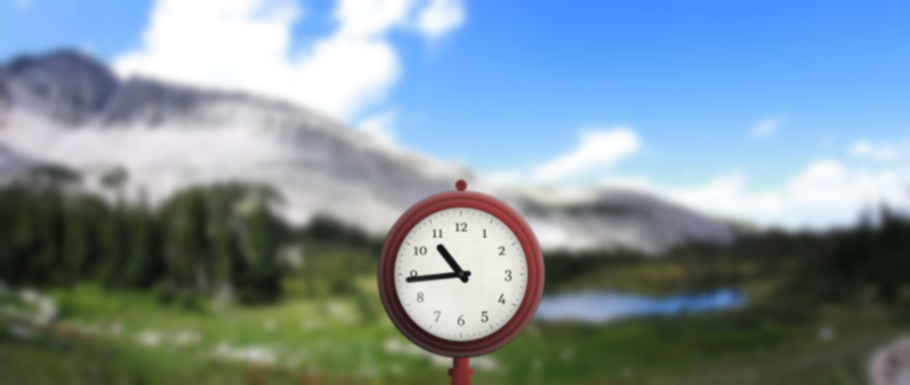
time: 10:44
